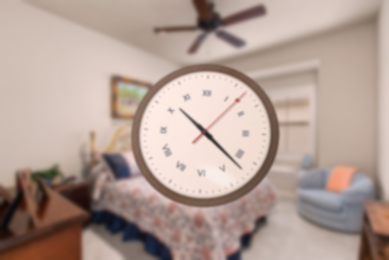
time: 10:22:07
